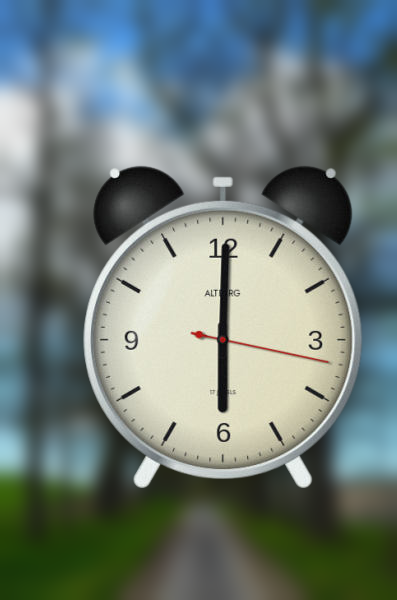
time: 6:00:17
